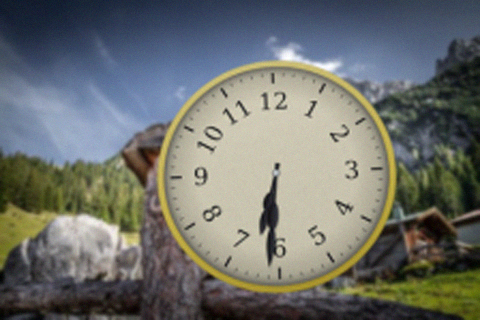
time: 6:31
